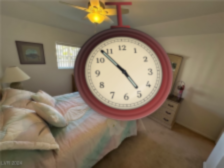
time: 4:53
